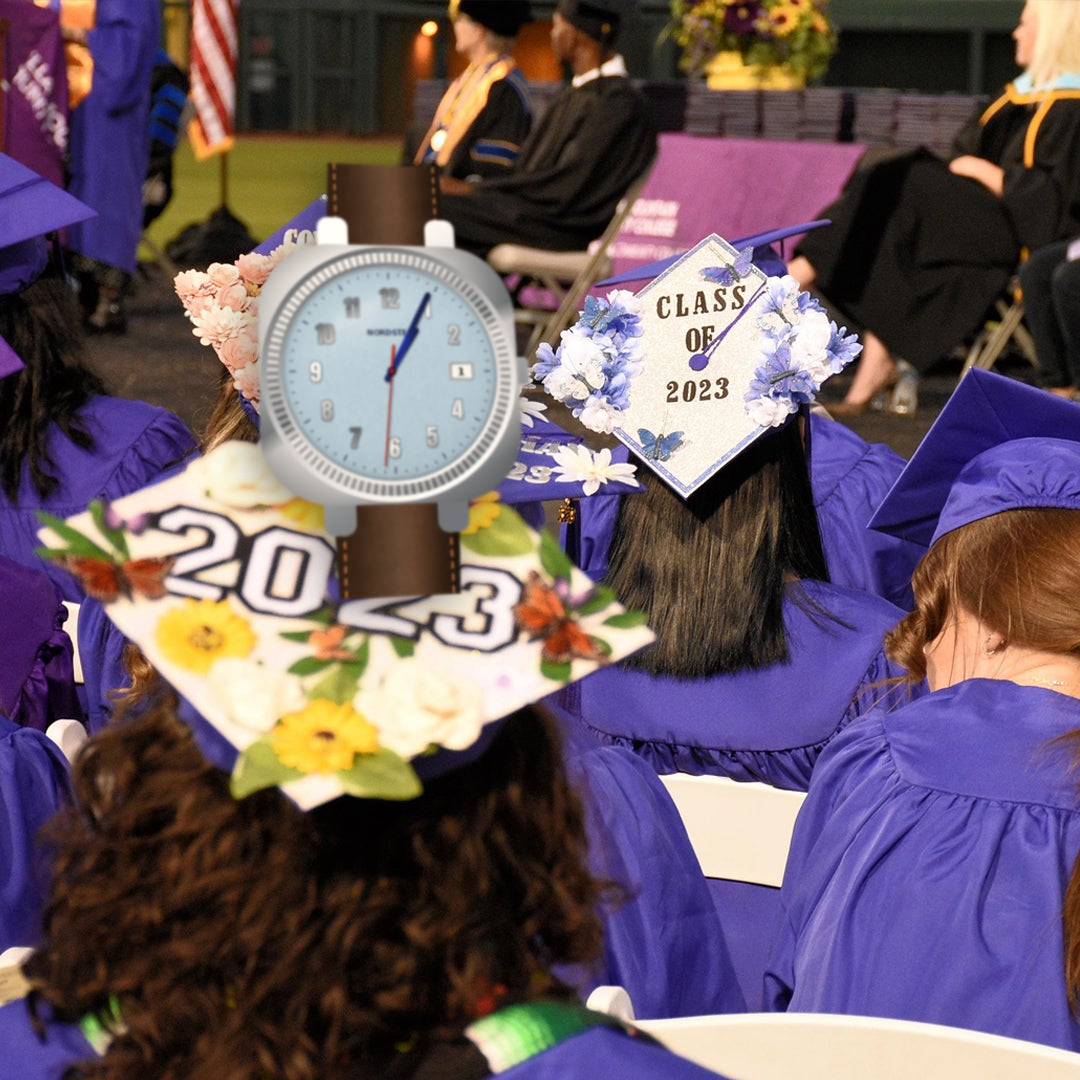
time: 1:04:31
